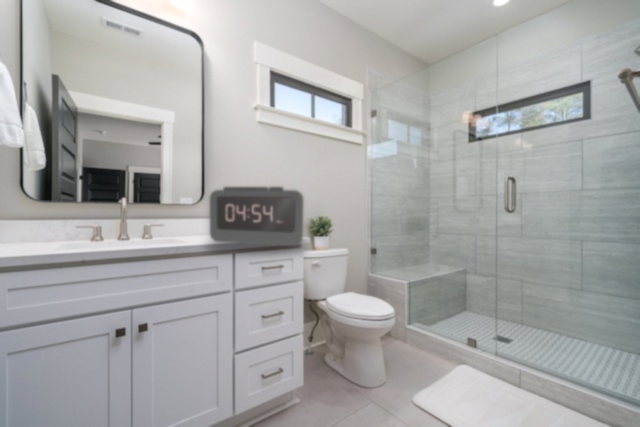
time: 4:54
